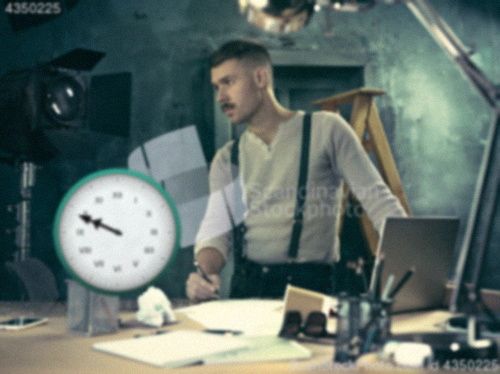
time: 9:49
